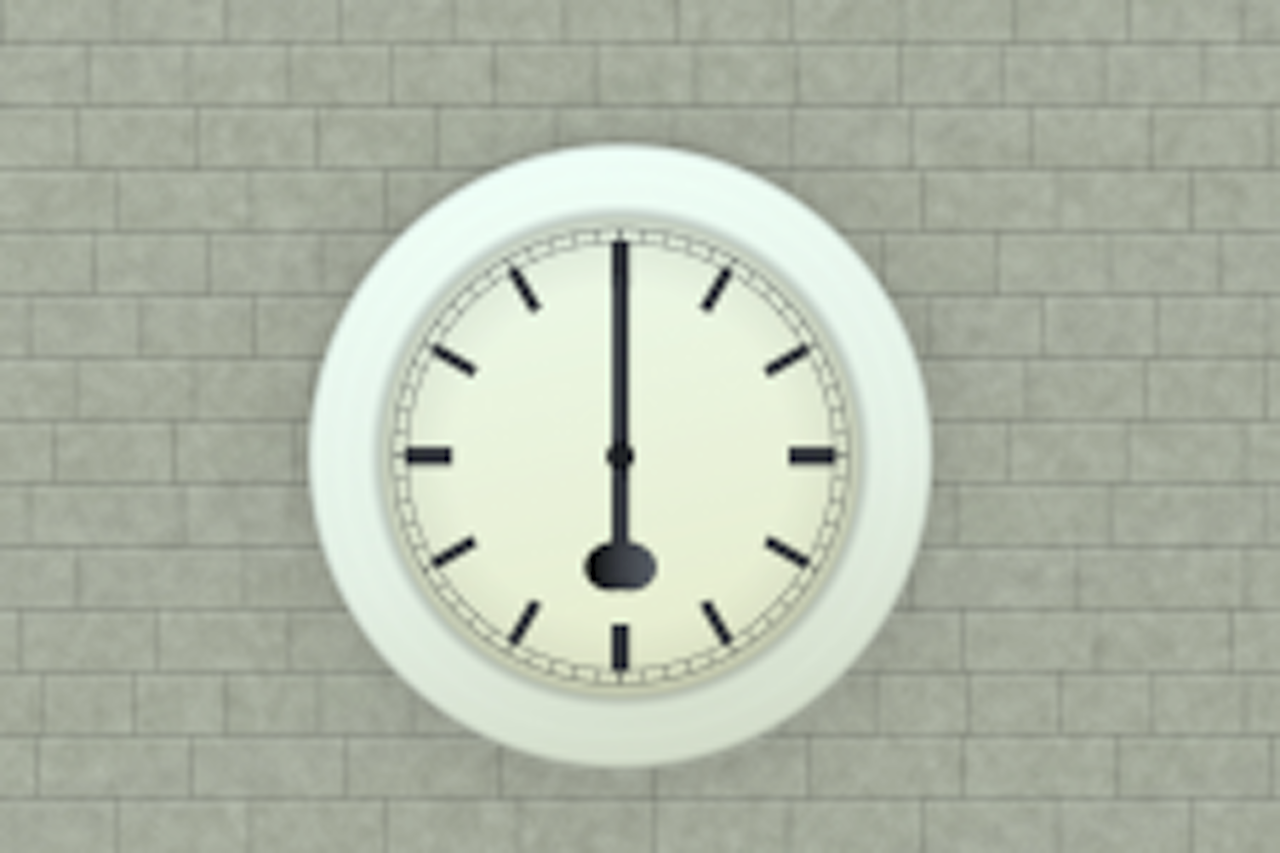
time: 6:00
